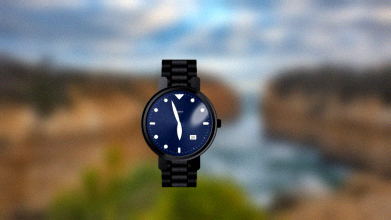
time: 5:57
